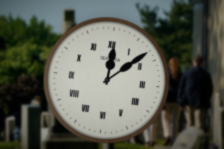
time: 12:08
